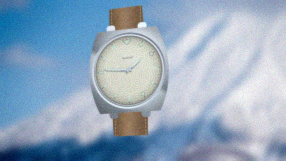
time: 1:46
